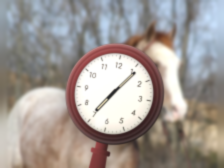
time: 7:06
